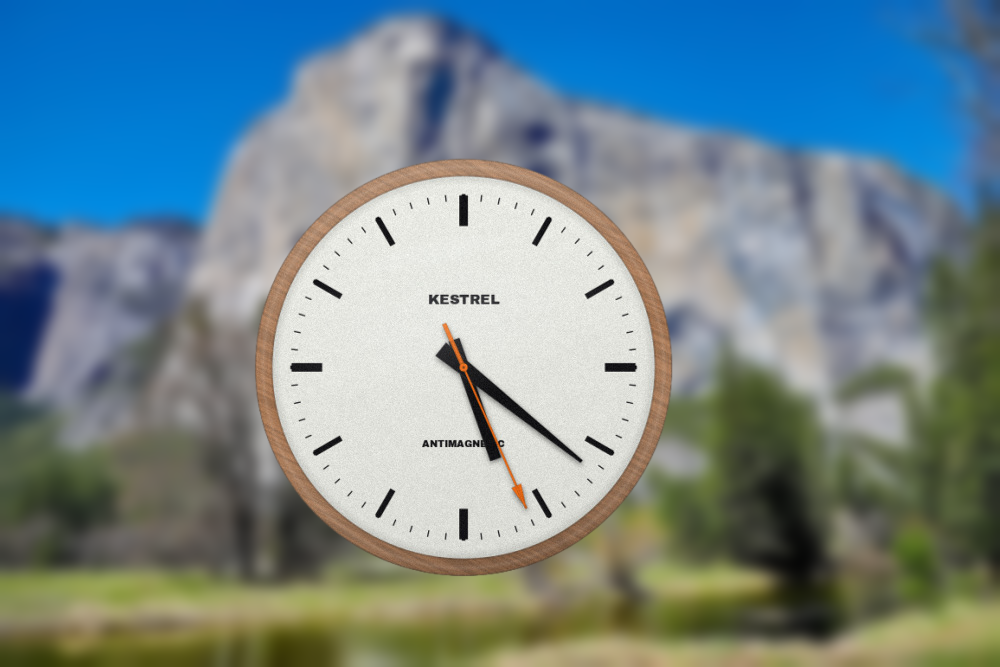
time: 5:21:26
